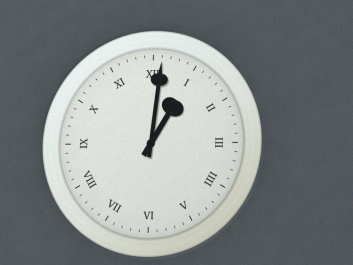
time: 1:01
